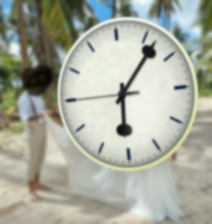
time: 6:06:45
